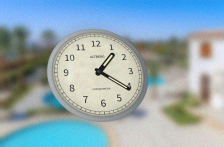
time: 1:21
